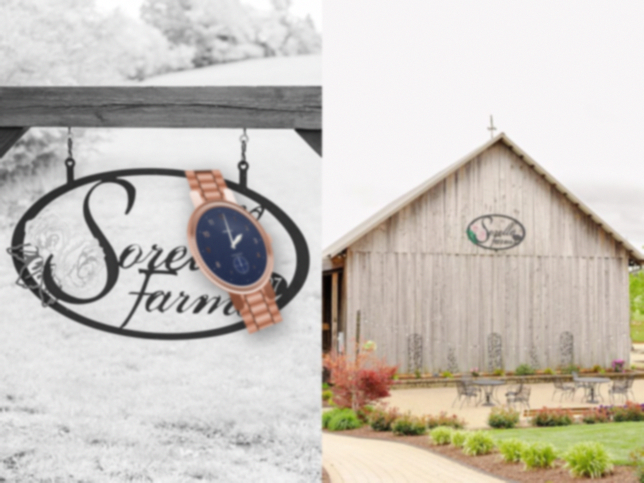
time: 2:01
